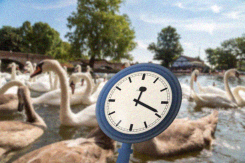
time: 12:19
